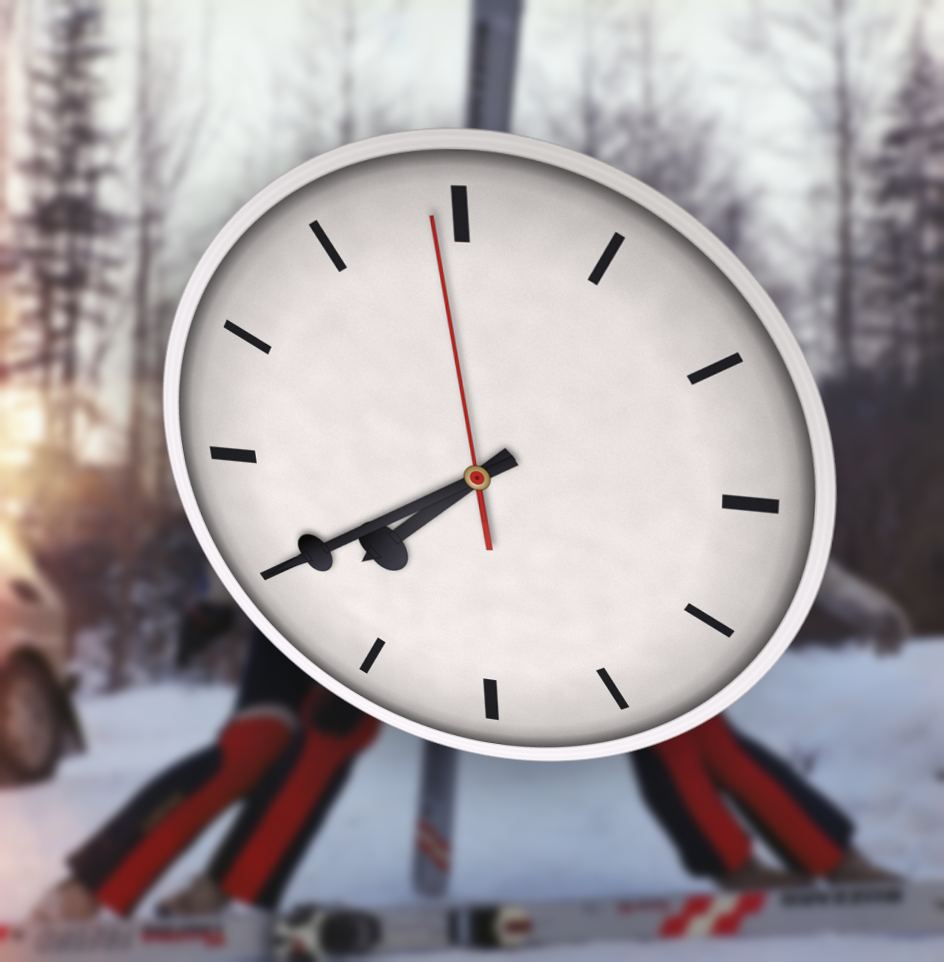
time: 7:39:59
